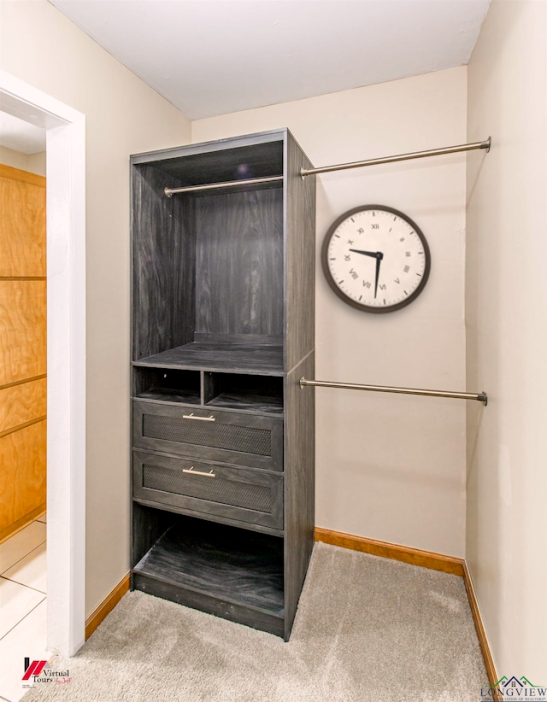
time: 9:32
